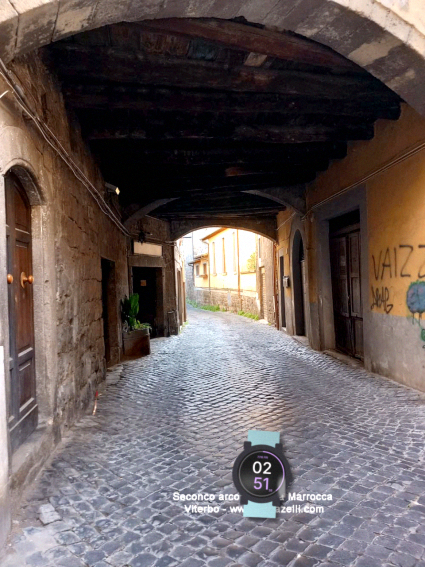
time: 2:51
